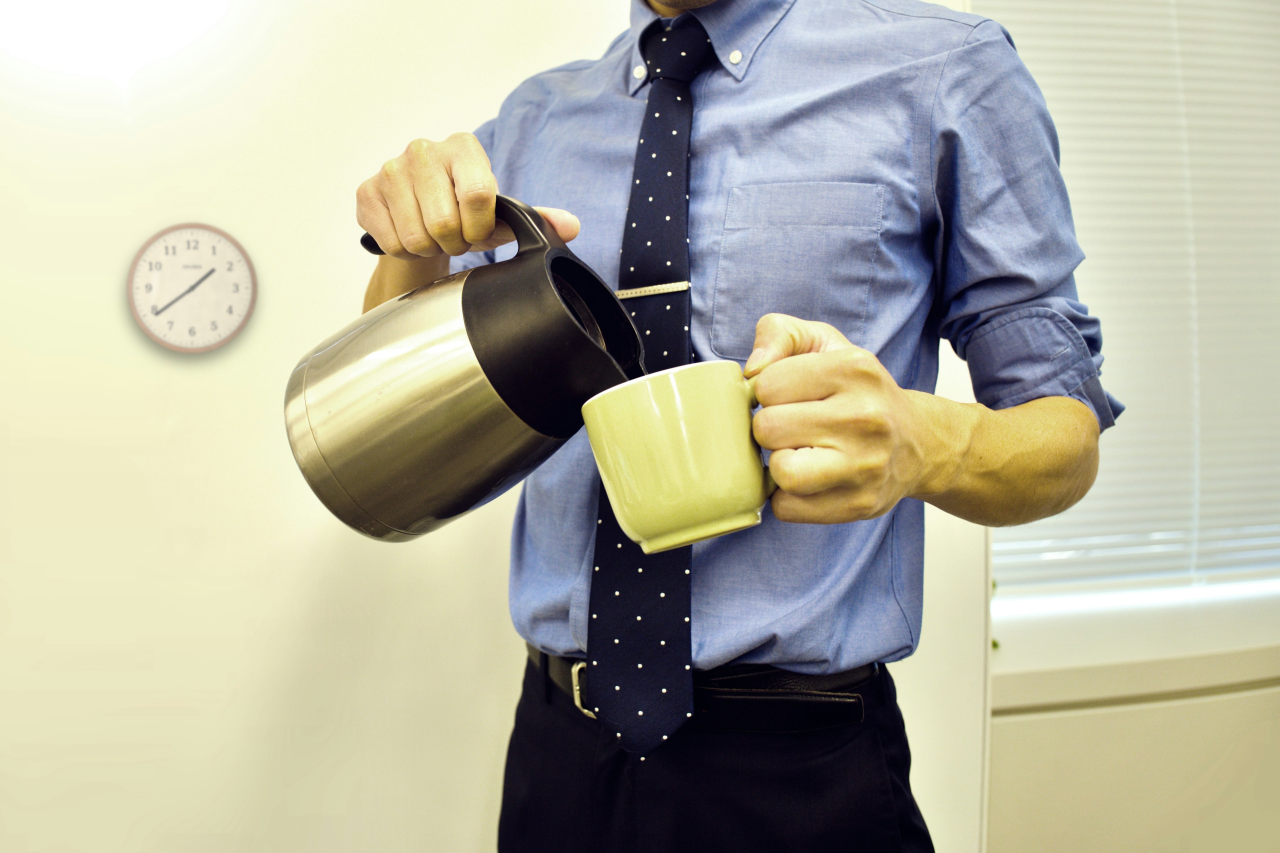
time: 1:39
